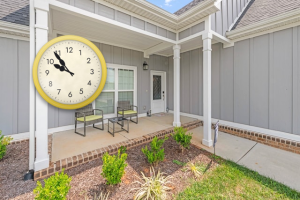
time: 9:54
